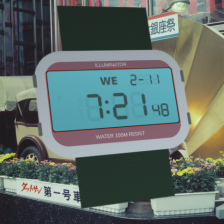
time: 7:21:48
